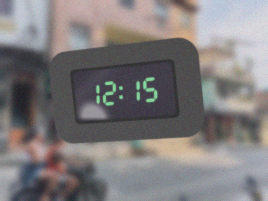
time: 12:15
